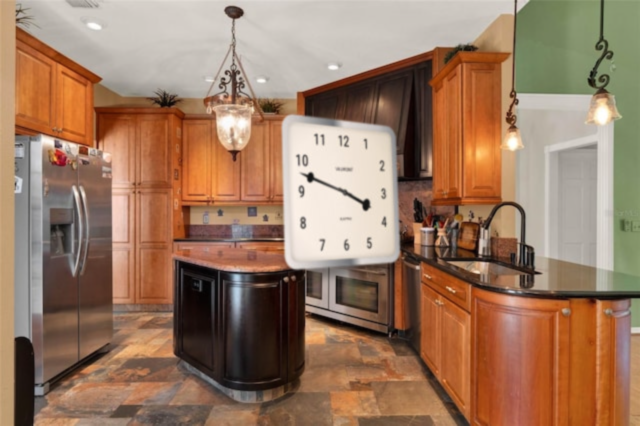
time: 3:48
